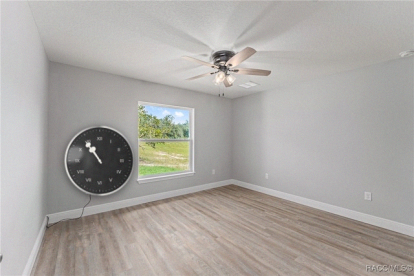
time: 10:54
